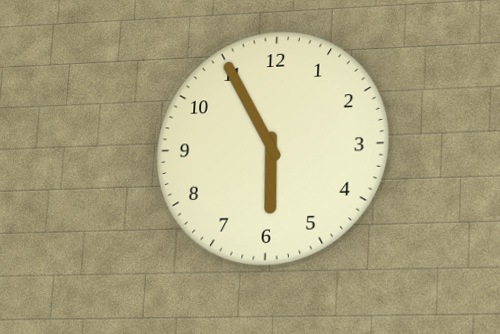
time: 5:55
